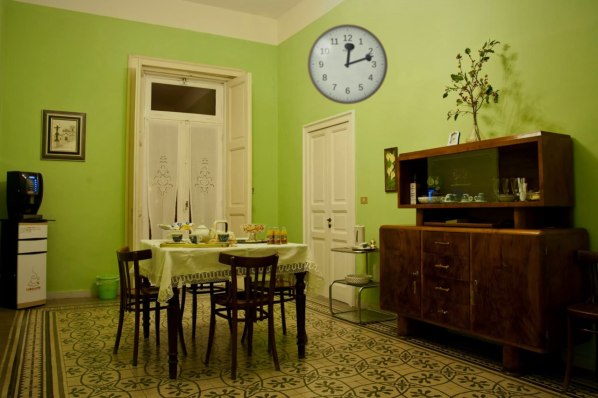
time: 12:12
